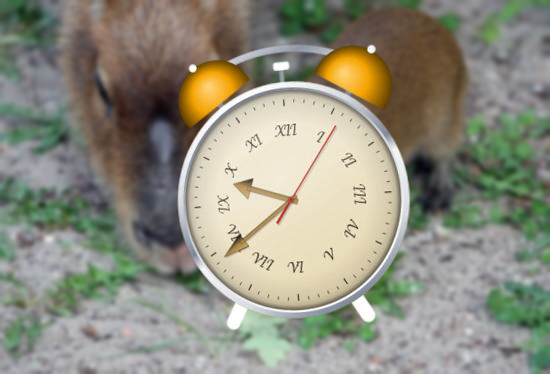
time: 9:39:06
